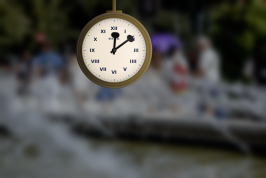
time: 12:09
